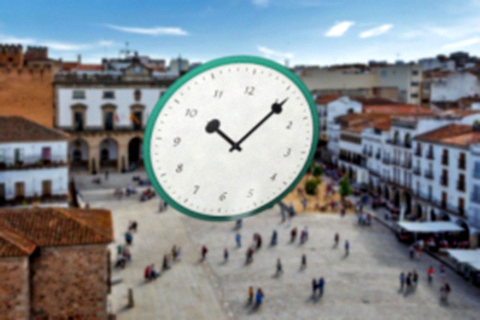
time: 10:06
